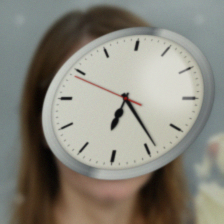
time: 6:23:49
